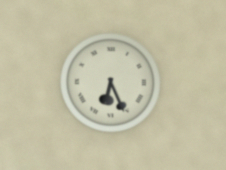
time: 6:26
